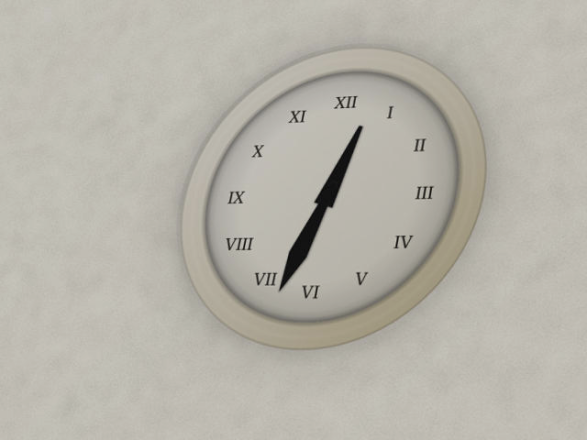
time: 12:33
